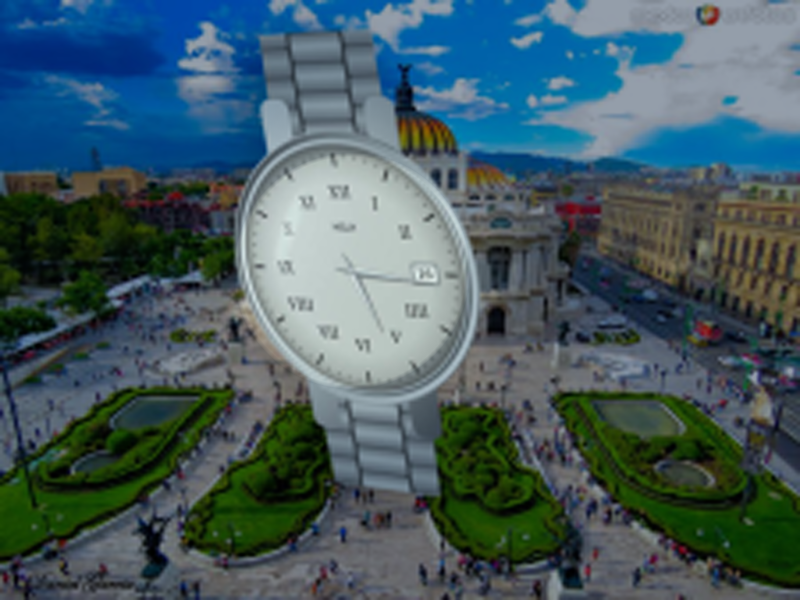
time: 5:16
